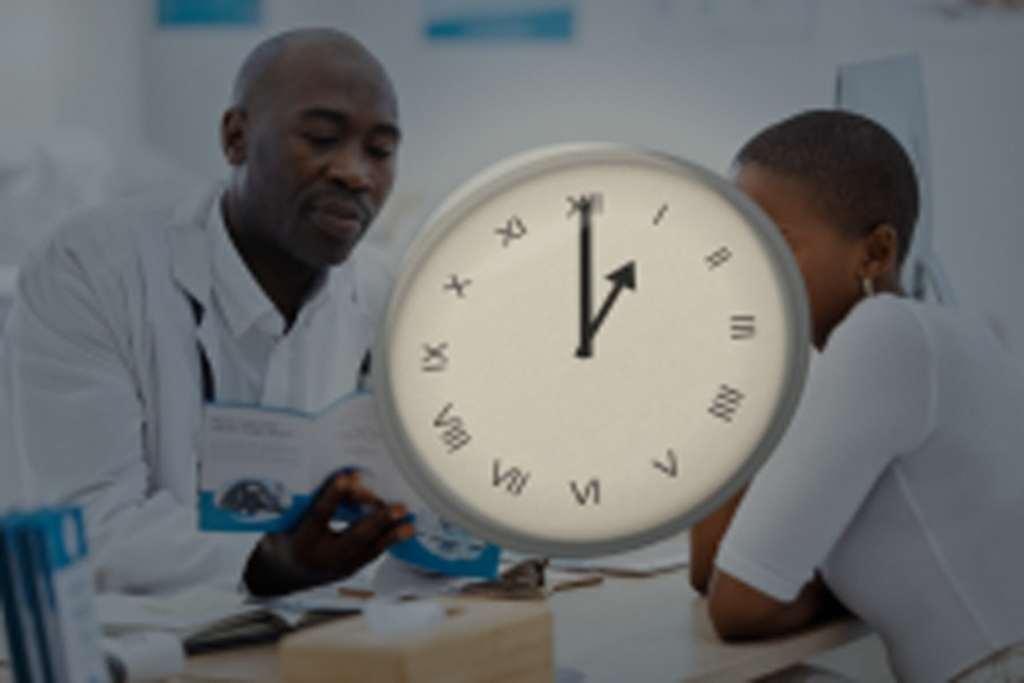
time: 1:00
